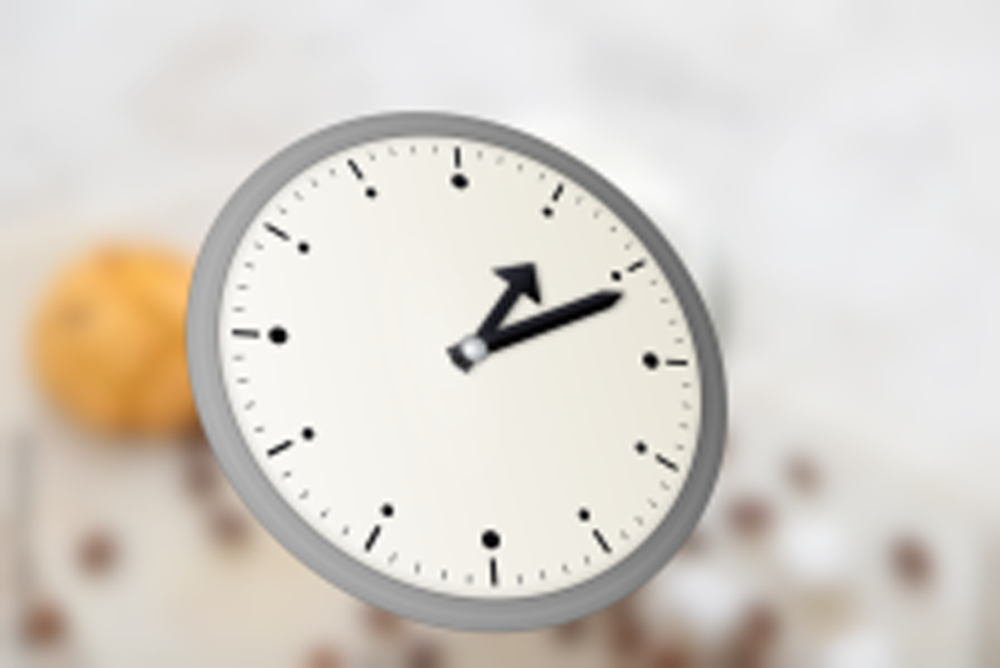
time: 1:11
